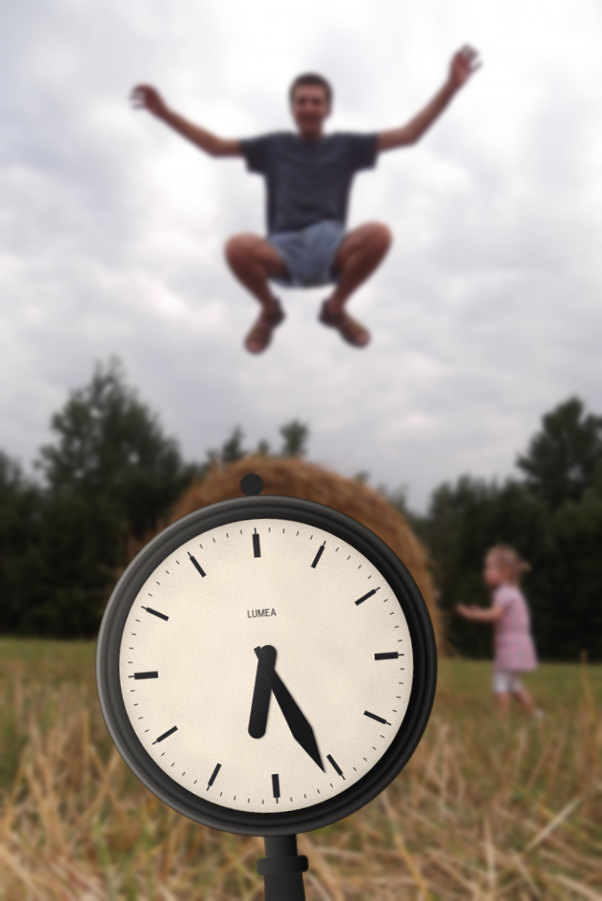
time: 6:26
